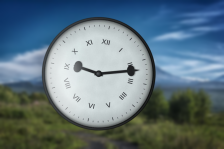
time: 9:12
